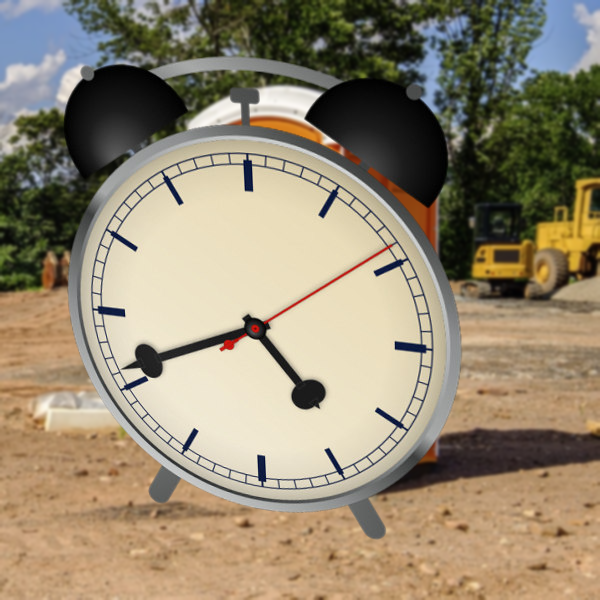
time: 4:41:09
